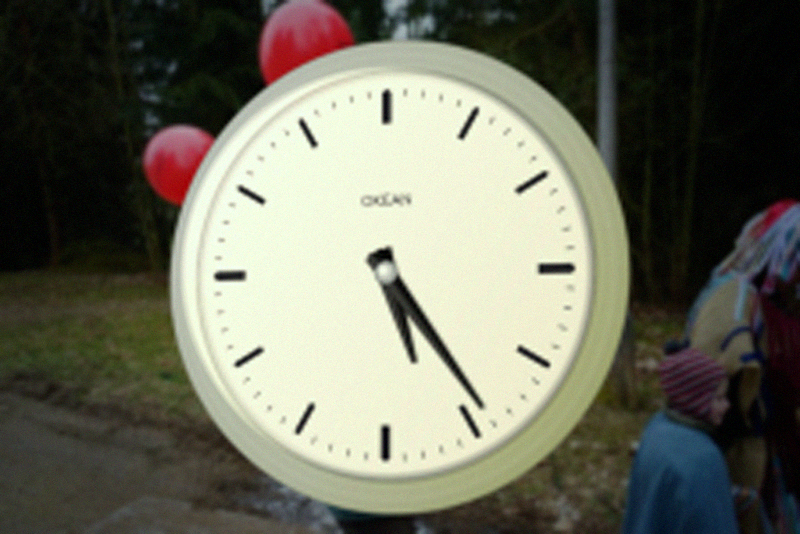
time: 5:24
